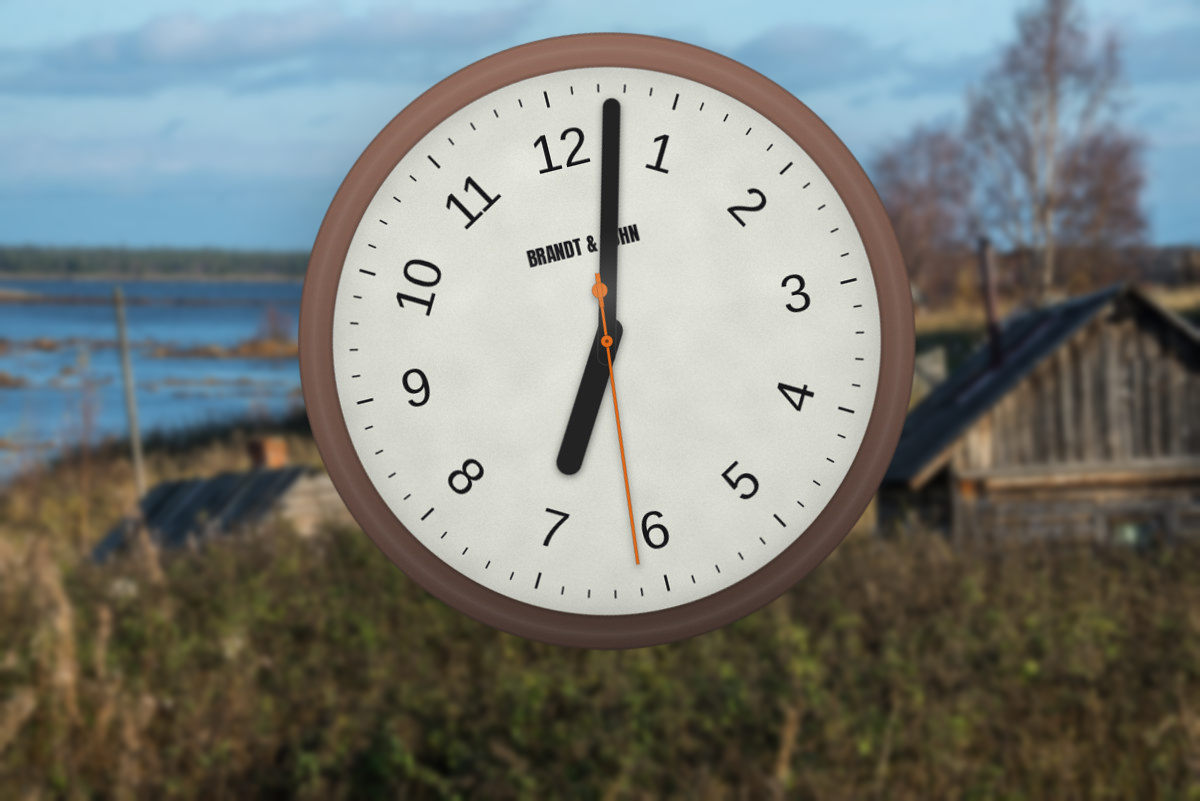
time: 7:02:31
